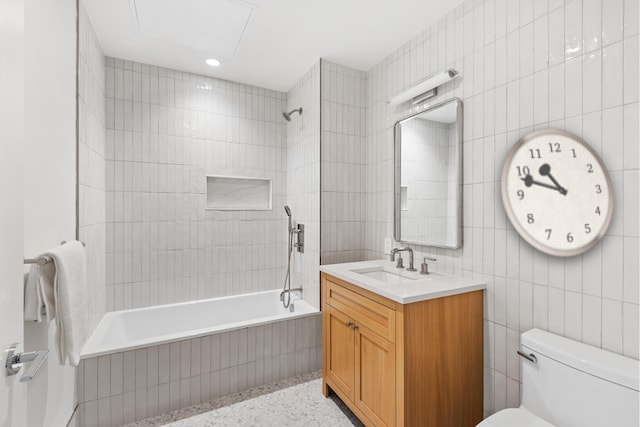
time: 10:48
